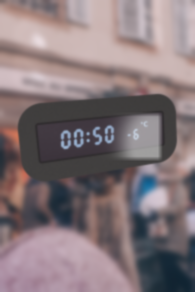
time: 0:50
